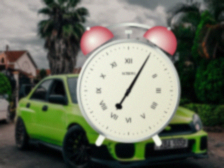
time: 7:05
